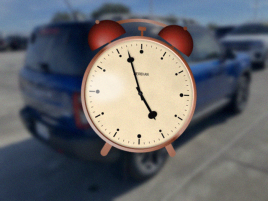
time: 4:57
